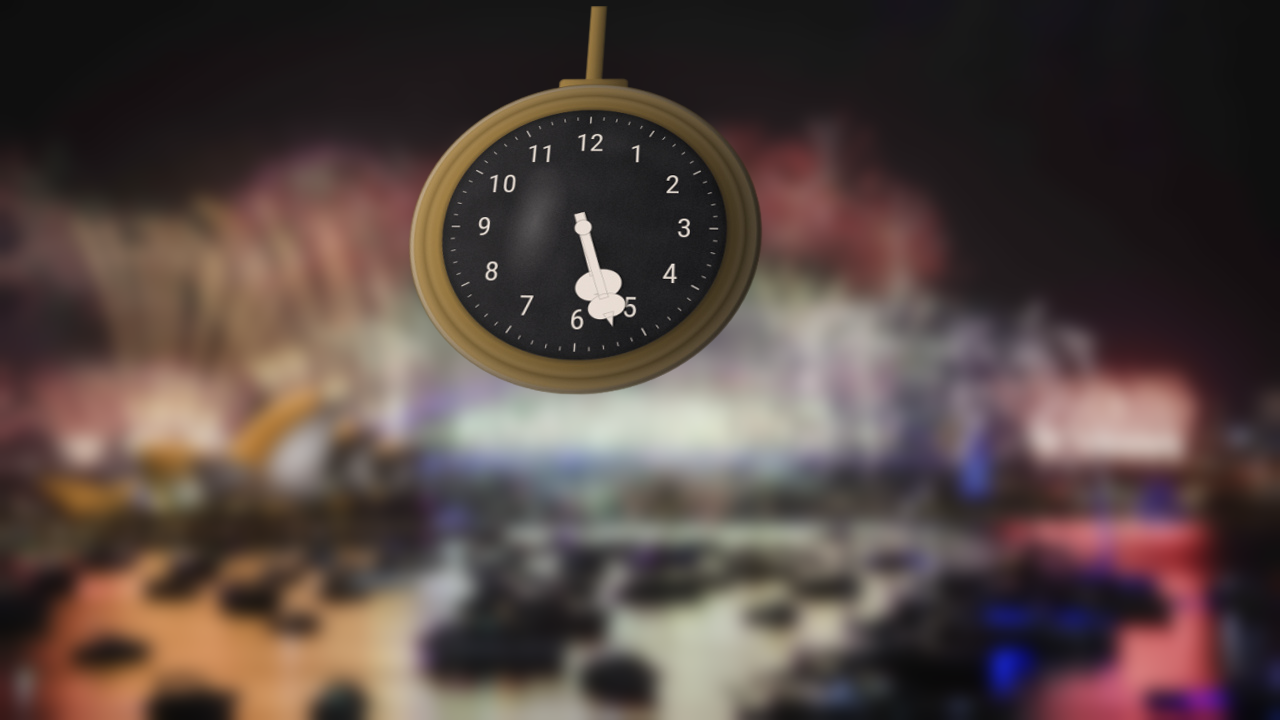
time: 5:27
